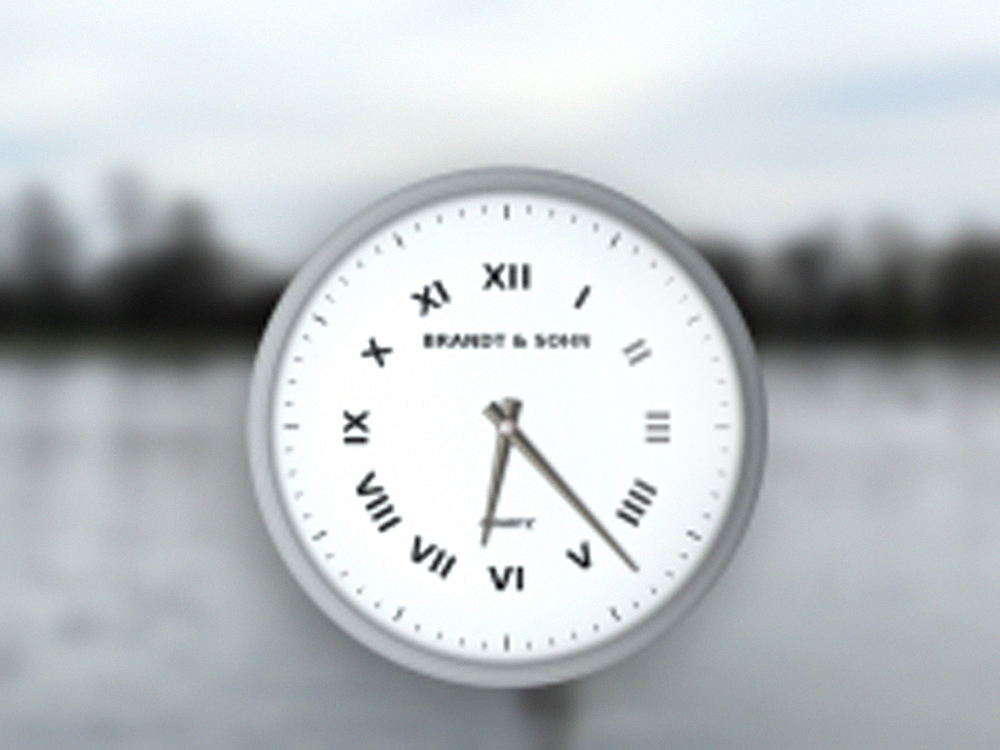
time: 6:23
